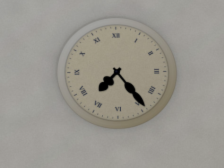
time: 7:24
